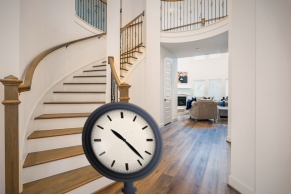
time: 10:23
